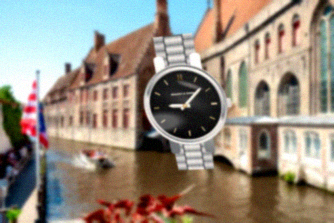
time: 9:08
